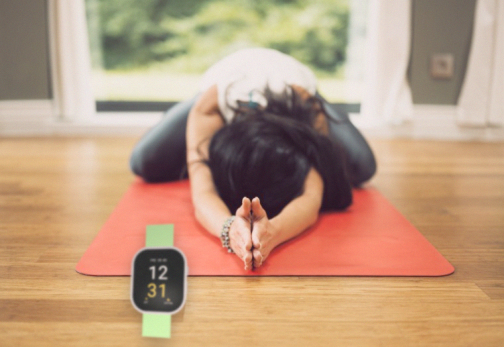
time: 12:31
